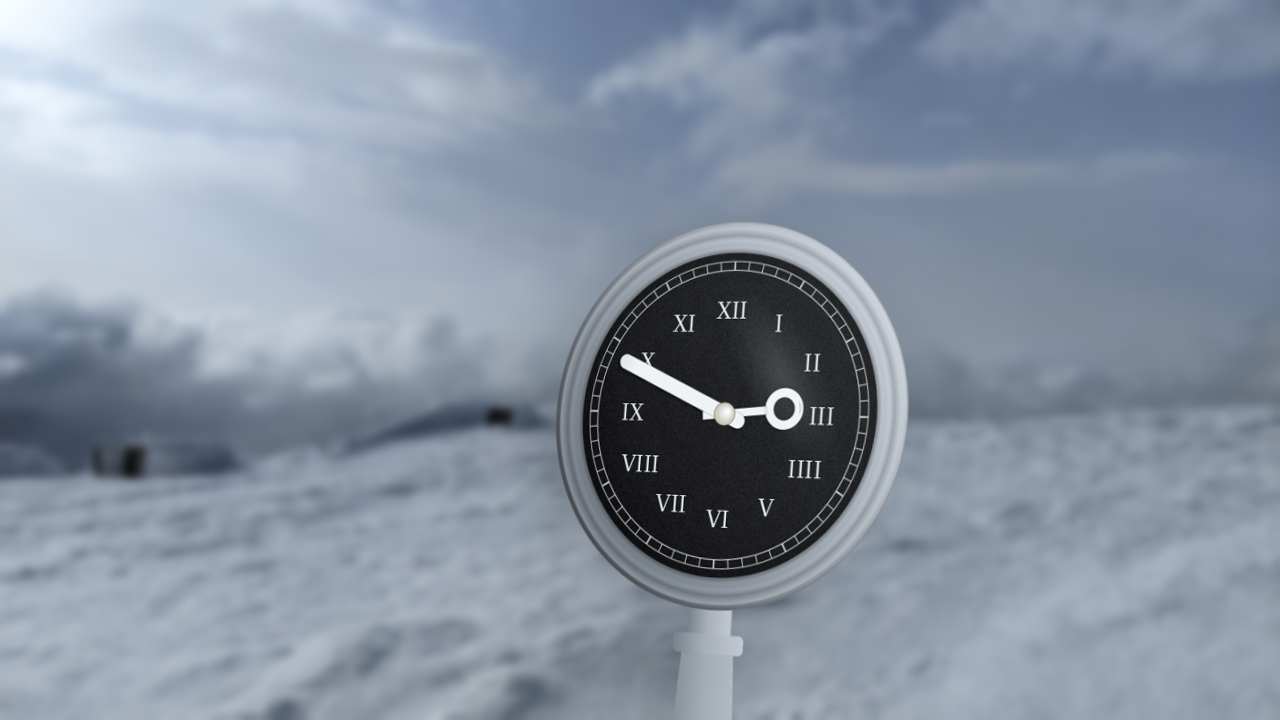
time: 2:49
